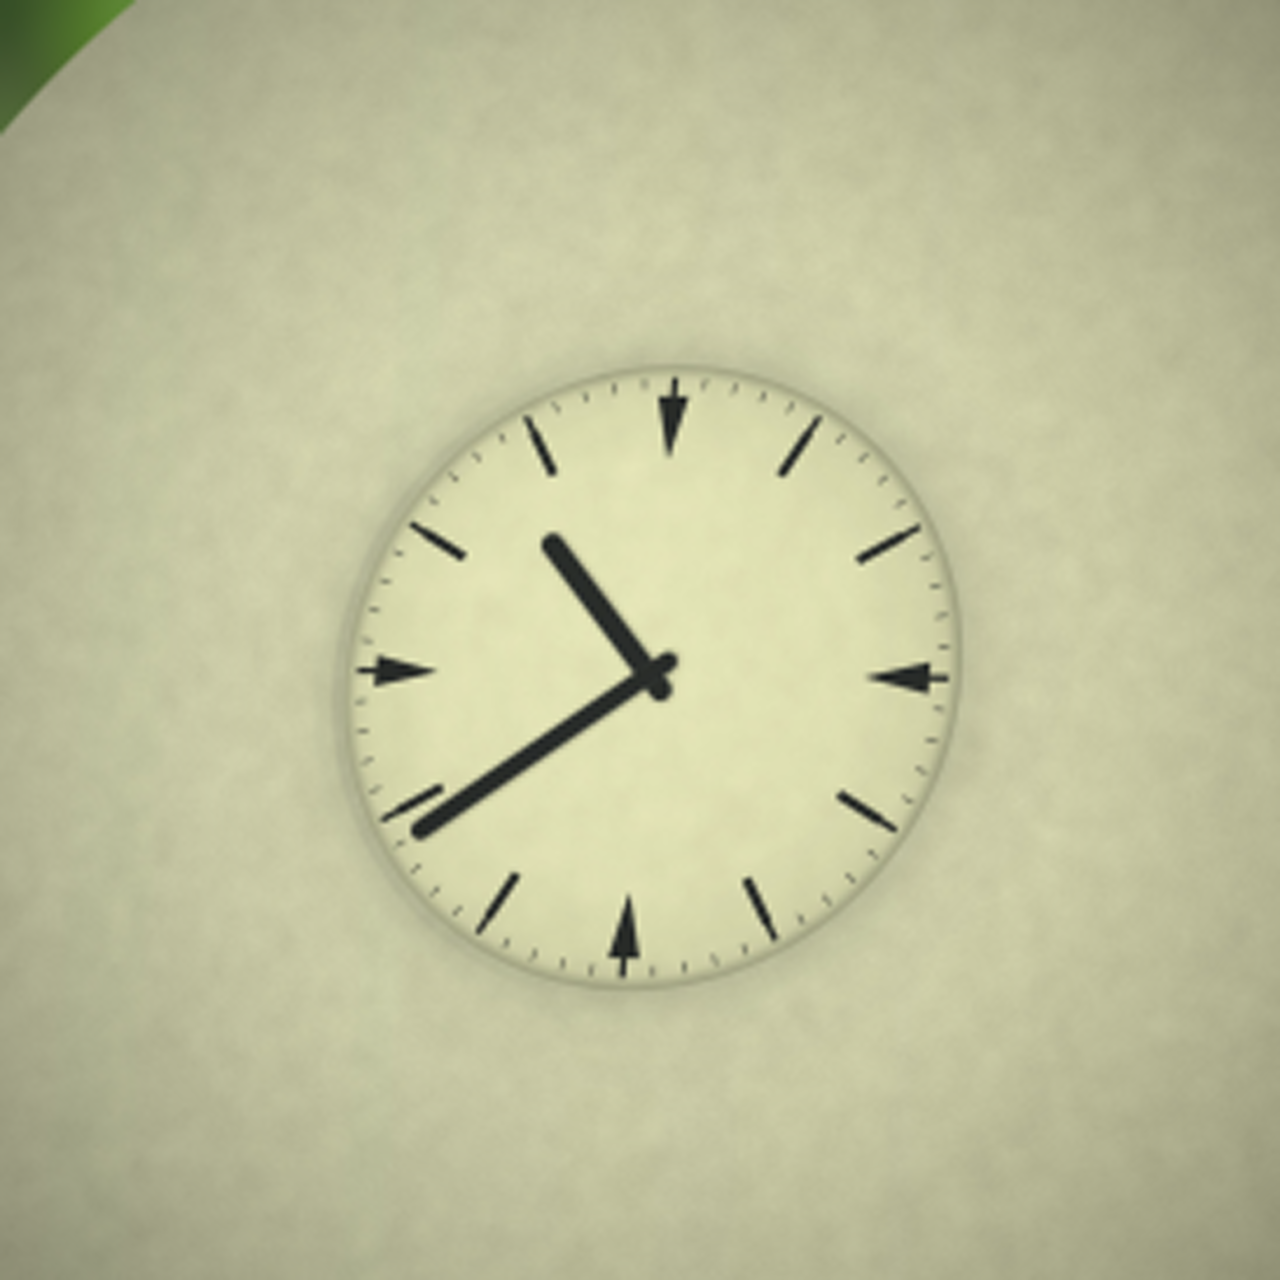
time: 10:39
